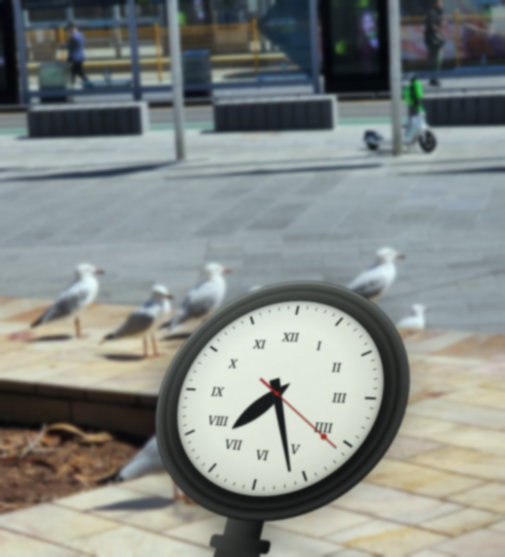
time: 7:26:21
